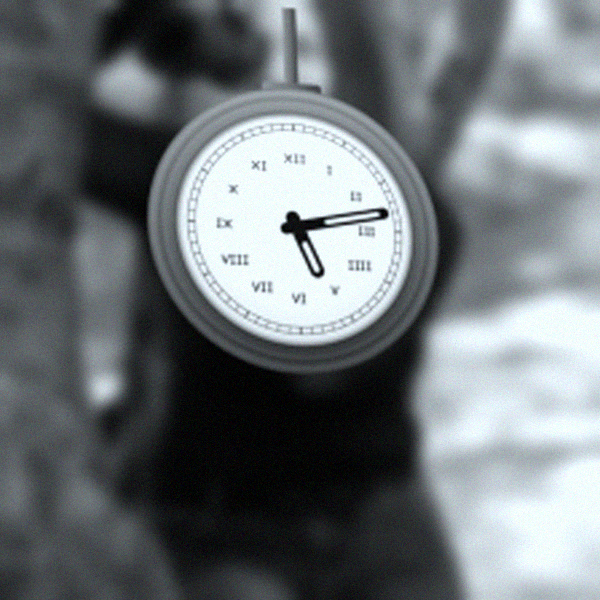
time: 5:13
